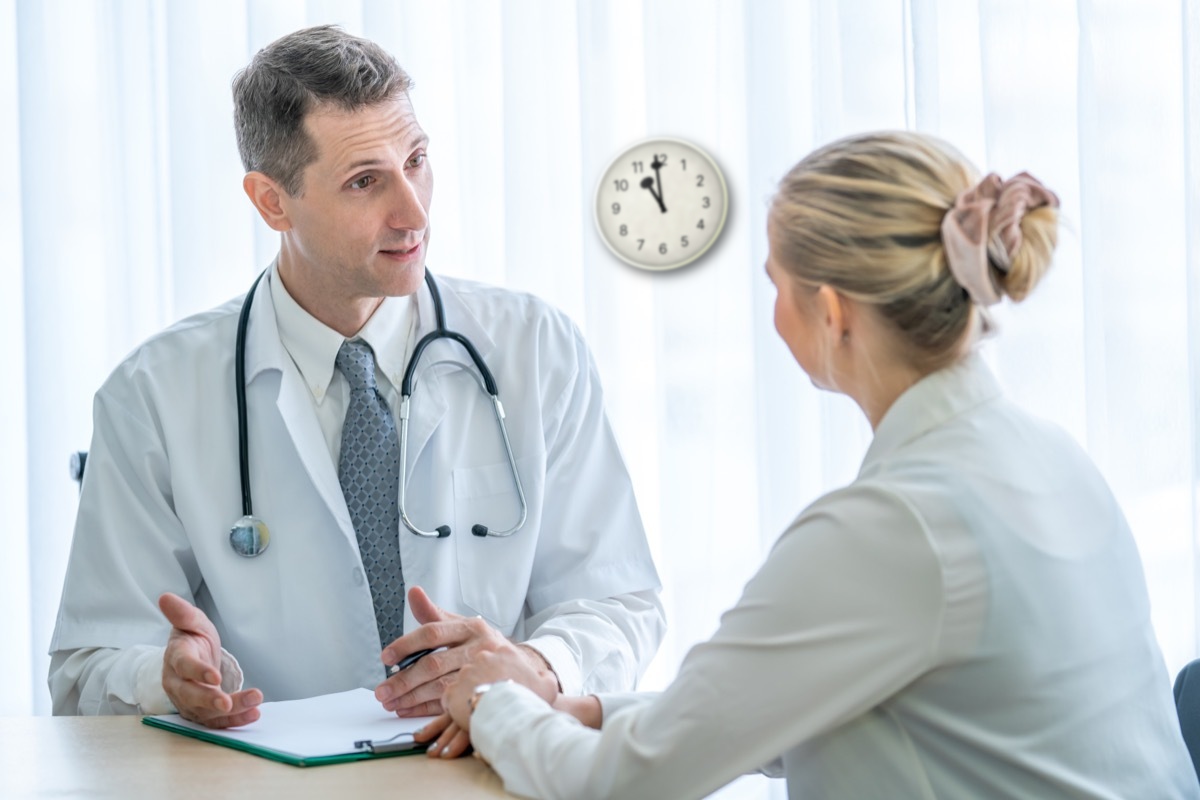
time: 10:59
